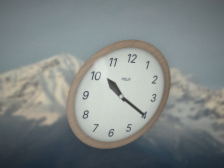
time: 10:20
